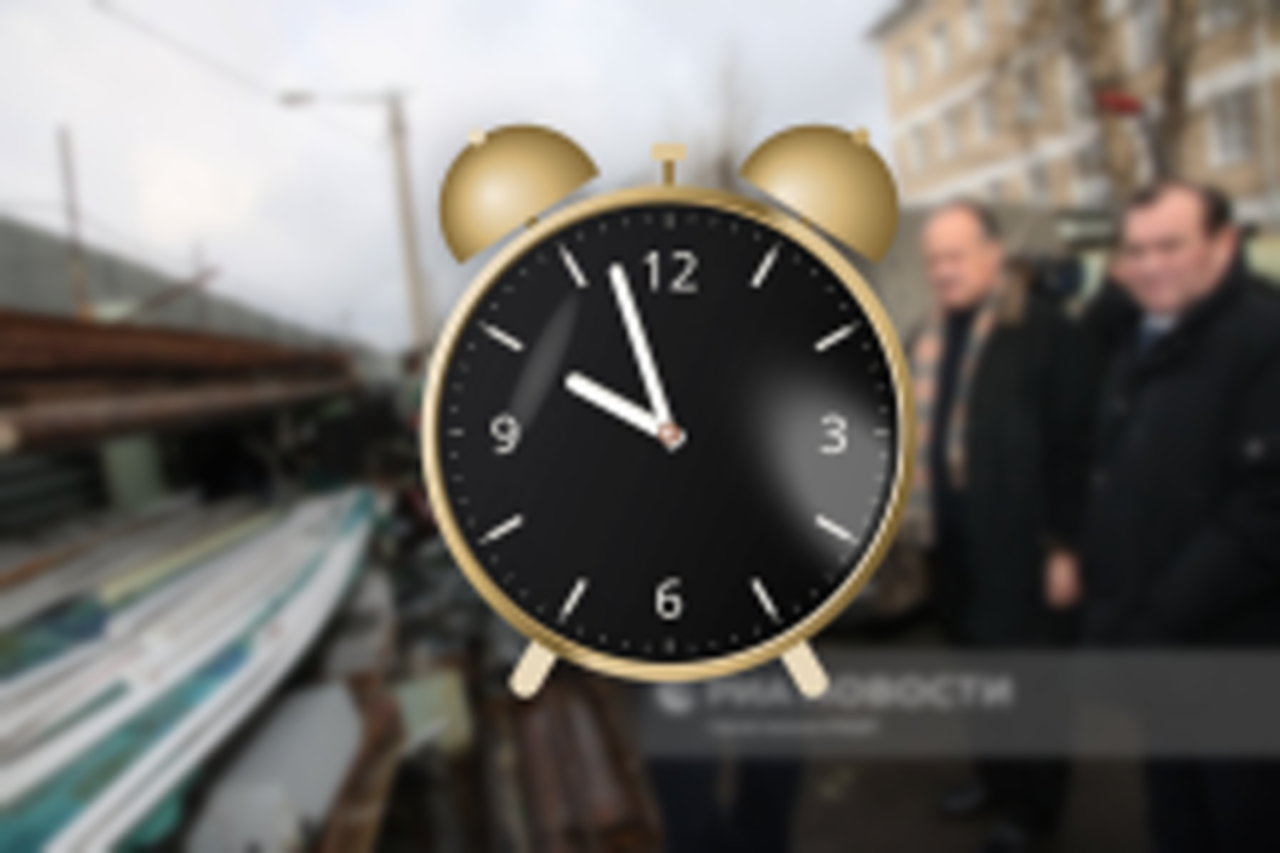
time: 9:57
